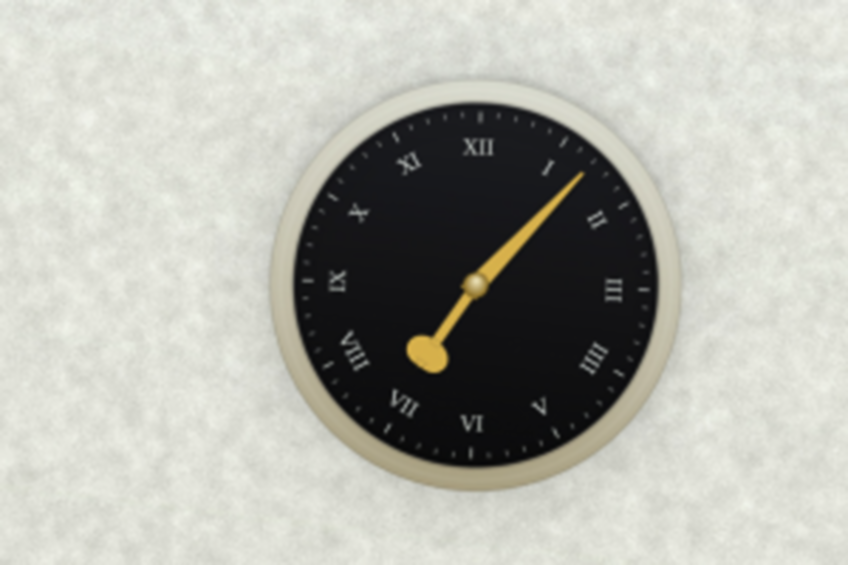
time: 7:07
